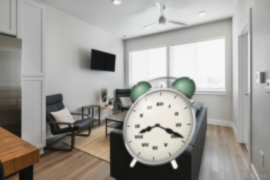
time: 8:19
